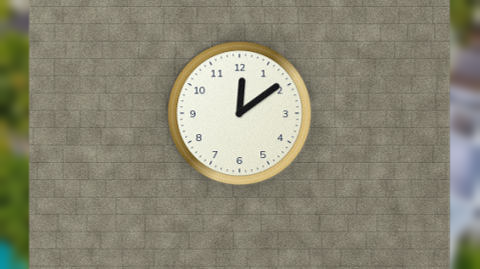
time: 12:09
